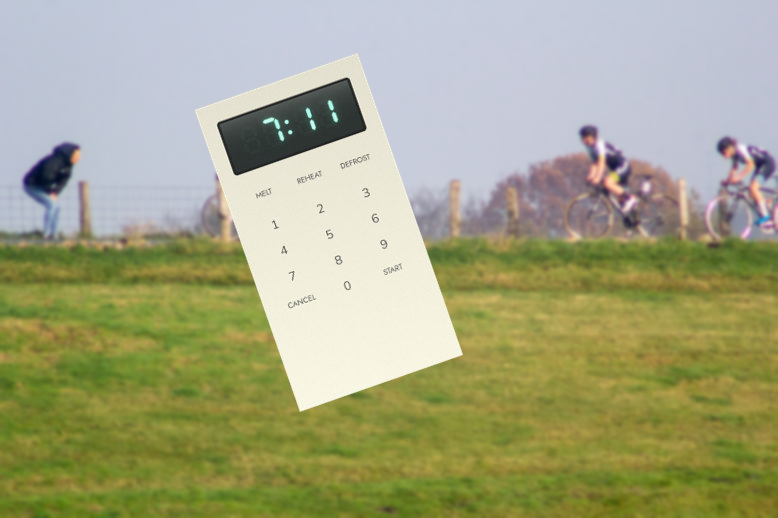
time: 7:11
